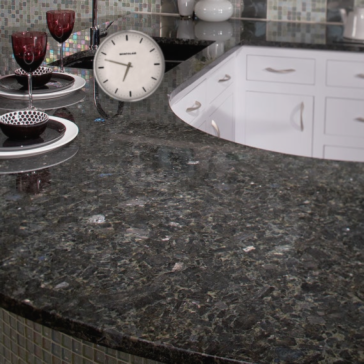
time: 6:48
